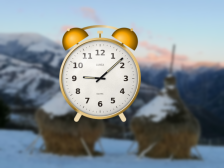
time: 9:08
